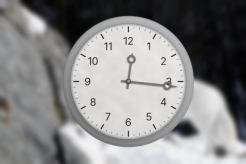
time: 12:16
